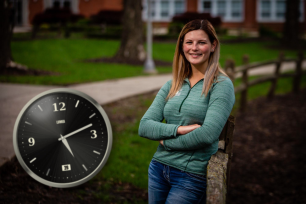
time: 5:12
